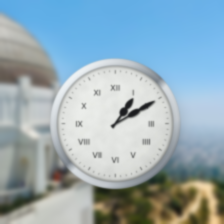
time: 1:10
